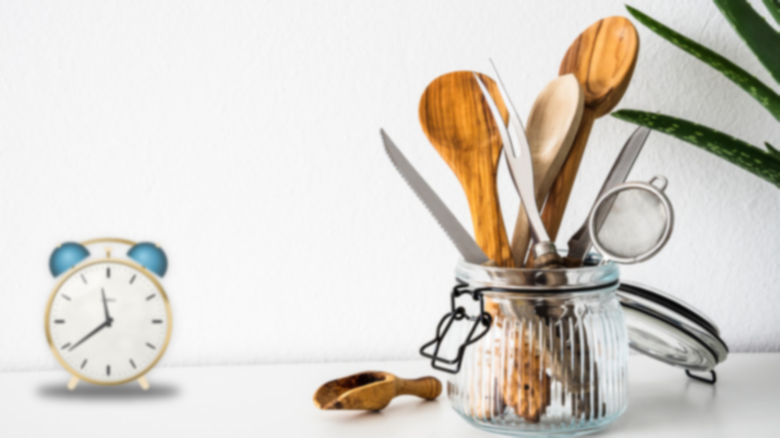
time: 11:39
